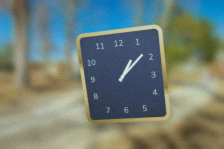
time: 1:08
